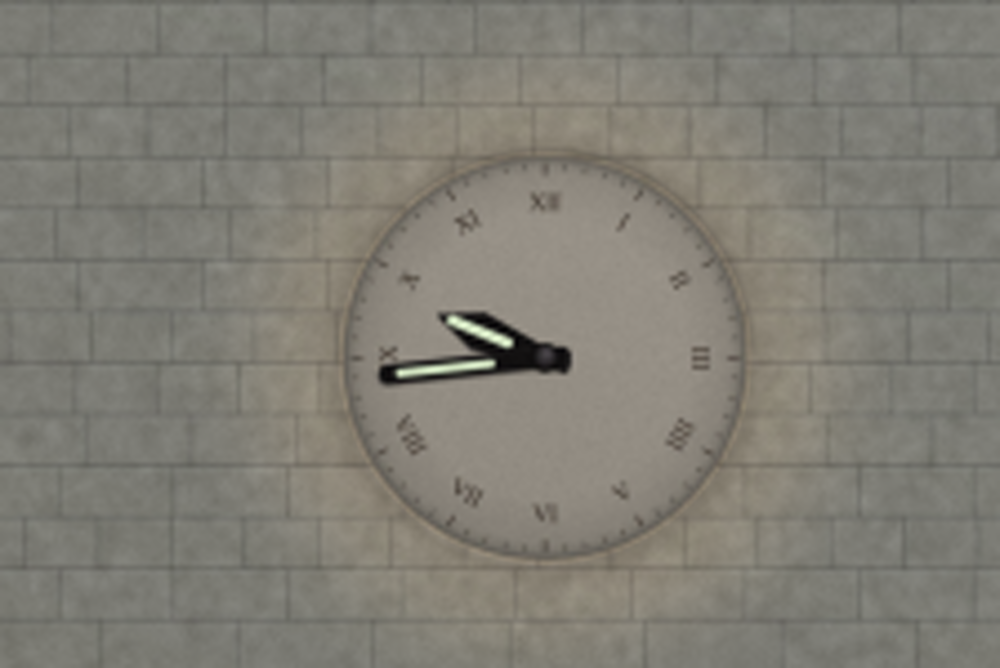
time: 9:44
